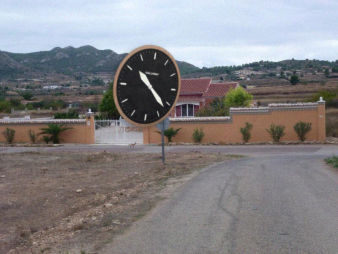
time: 10:22
